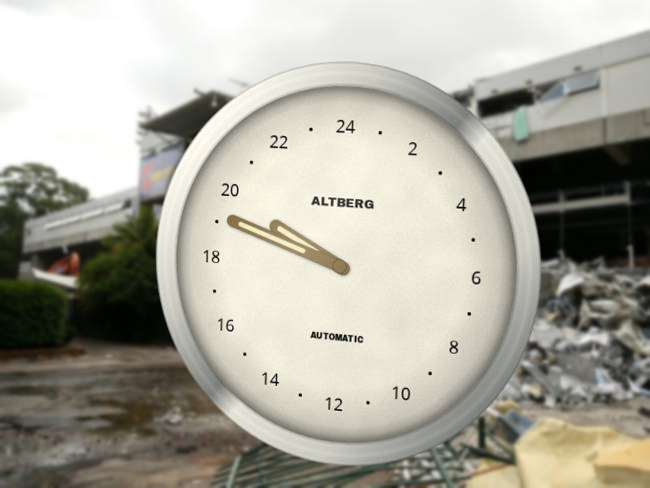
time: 19:48
